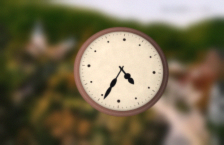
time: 4:34
